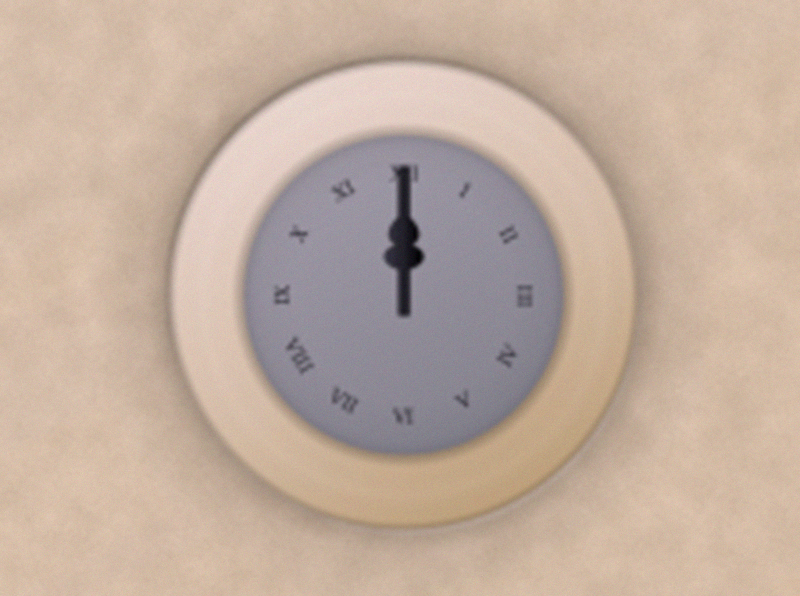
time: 12:00
